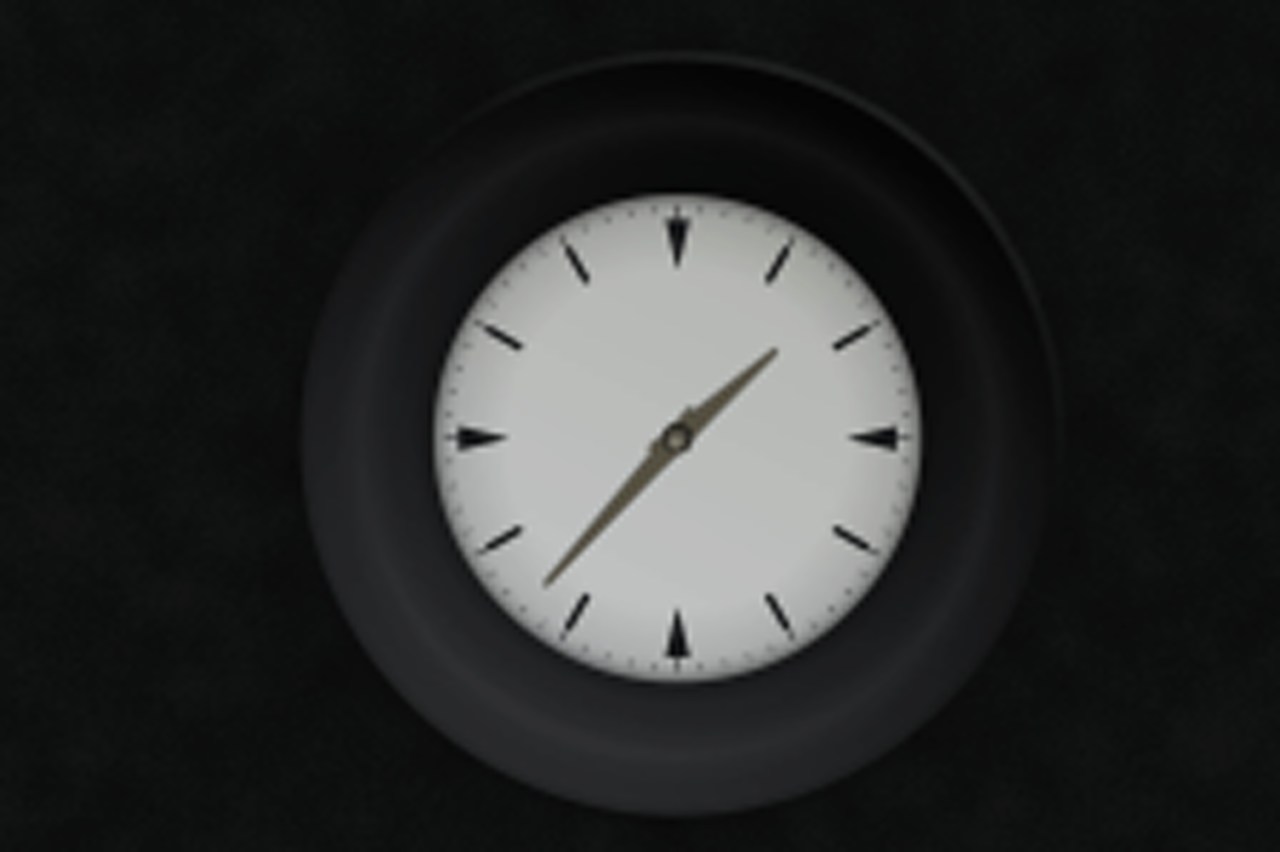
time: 1:37
